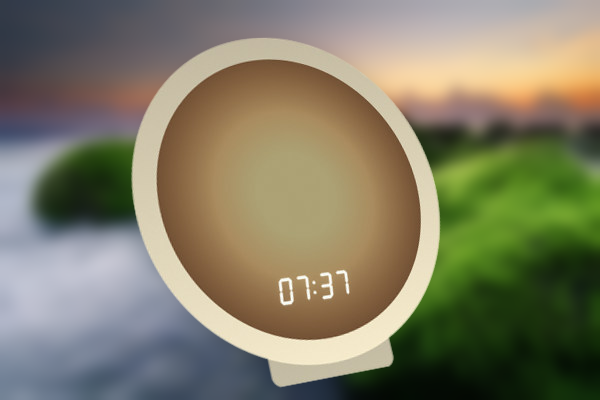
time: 7:37
